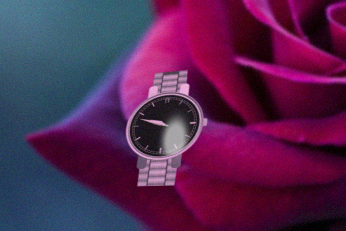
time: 9:48
